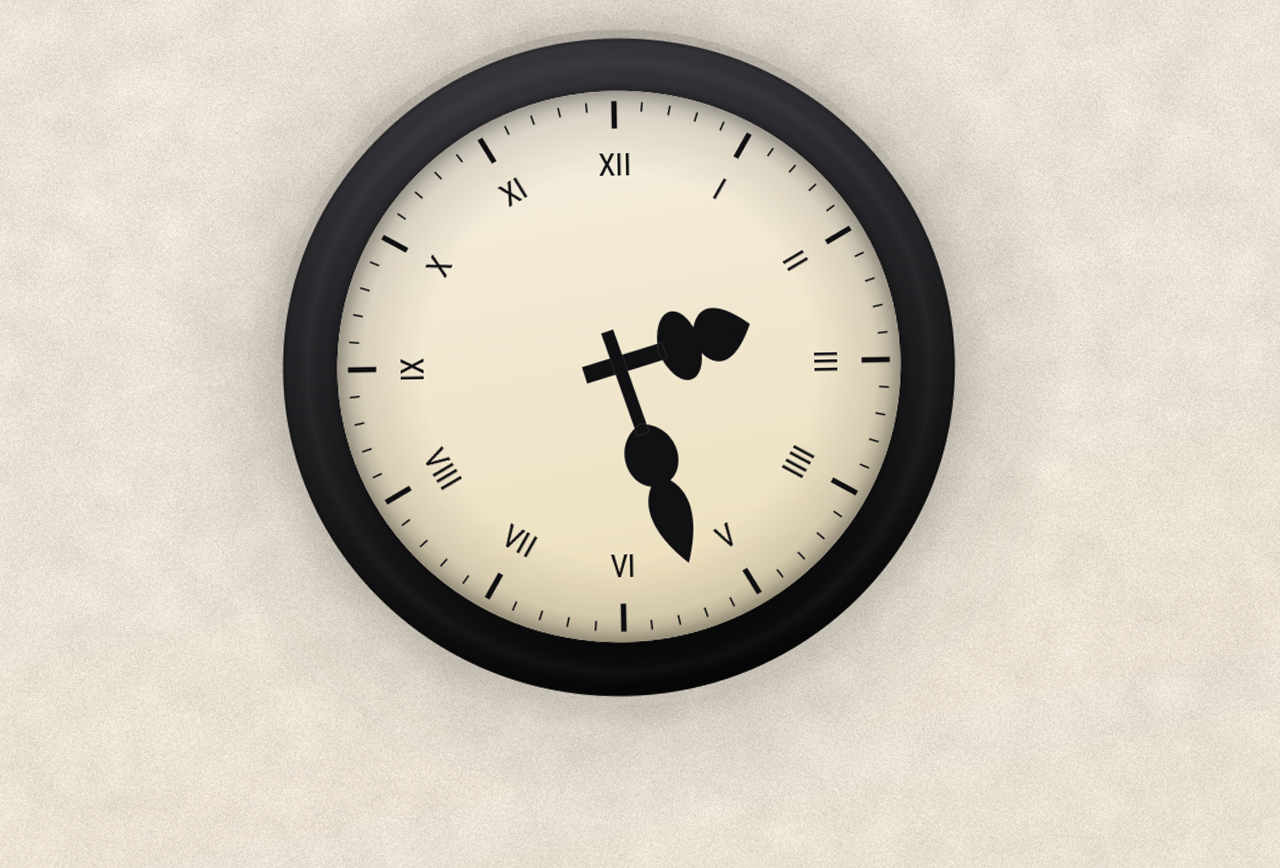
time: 2:27
